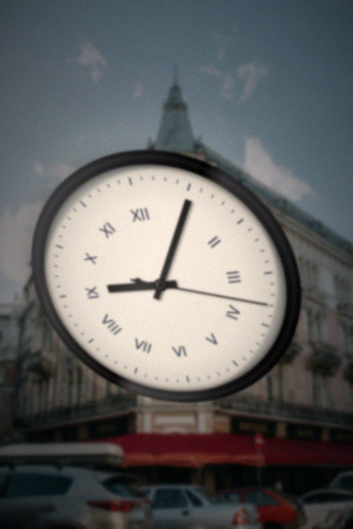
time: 9:05:18
